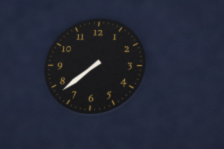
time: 7:38
